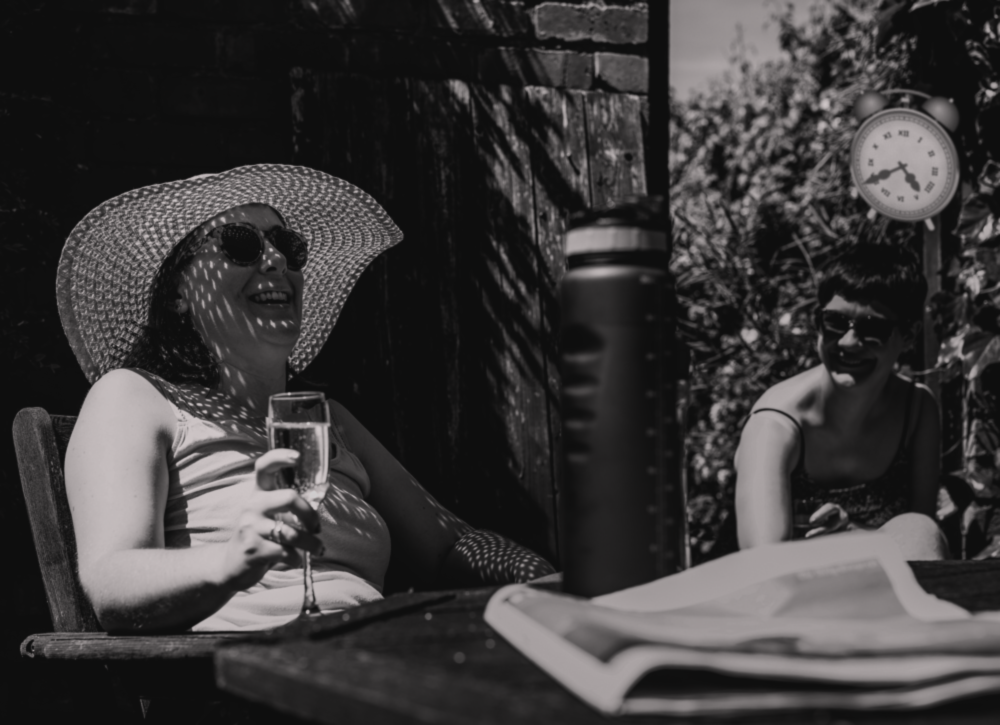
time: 4:40
